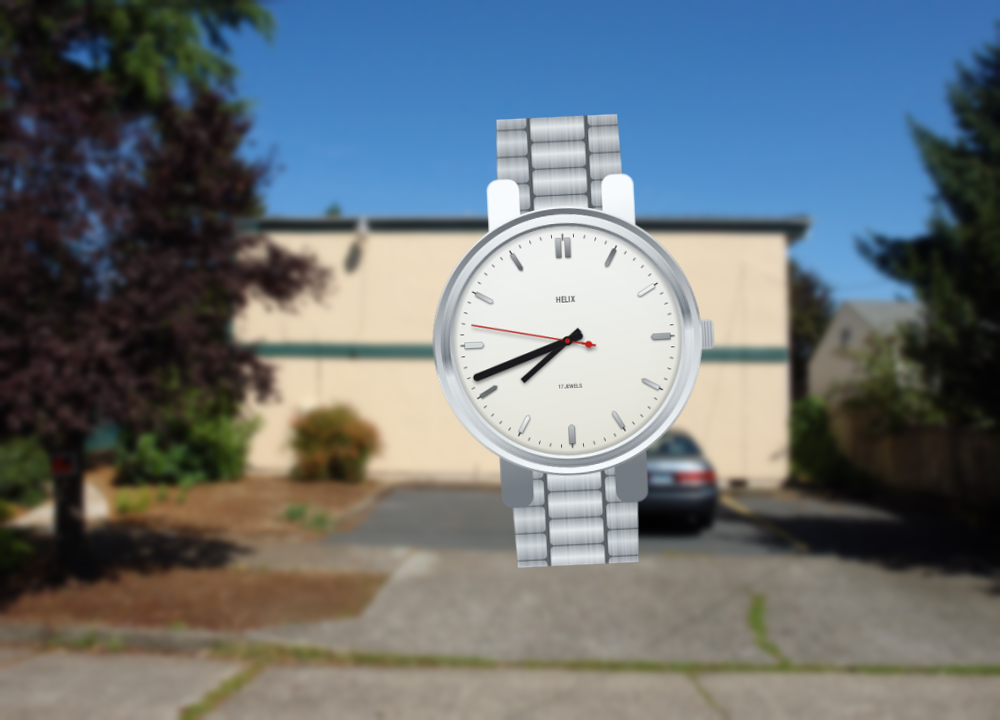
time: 7:41:47
